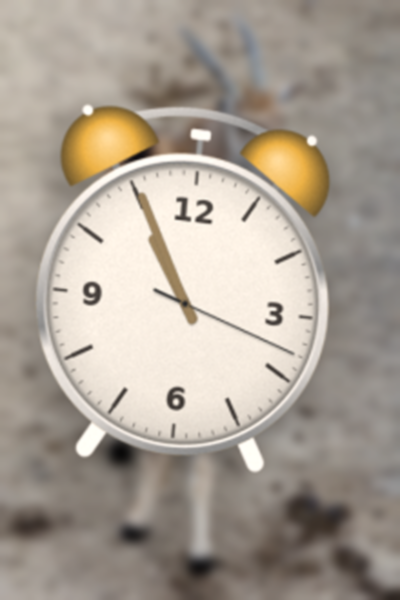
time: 10:55:18
